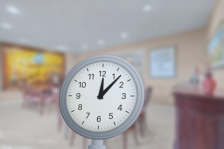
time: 12:07
